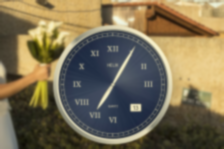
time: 7:05
